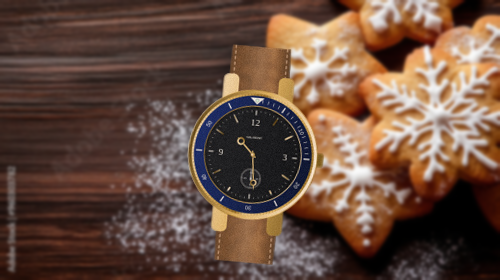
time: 10:29
